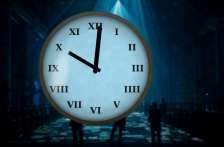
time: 10:01
